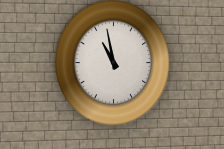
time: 10:58
